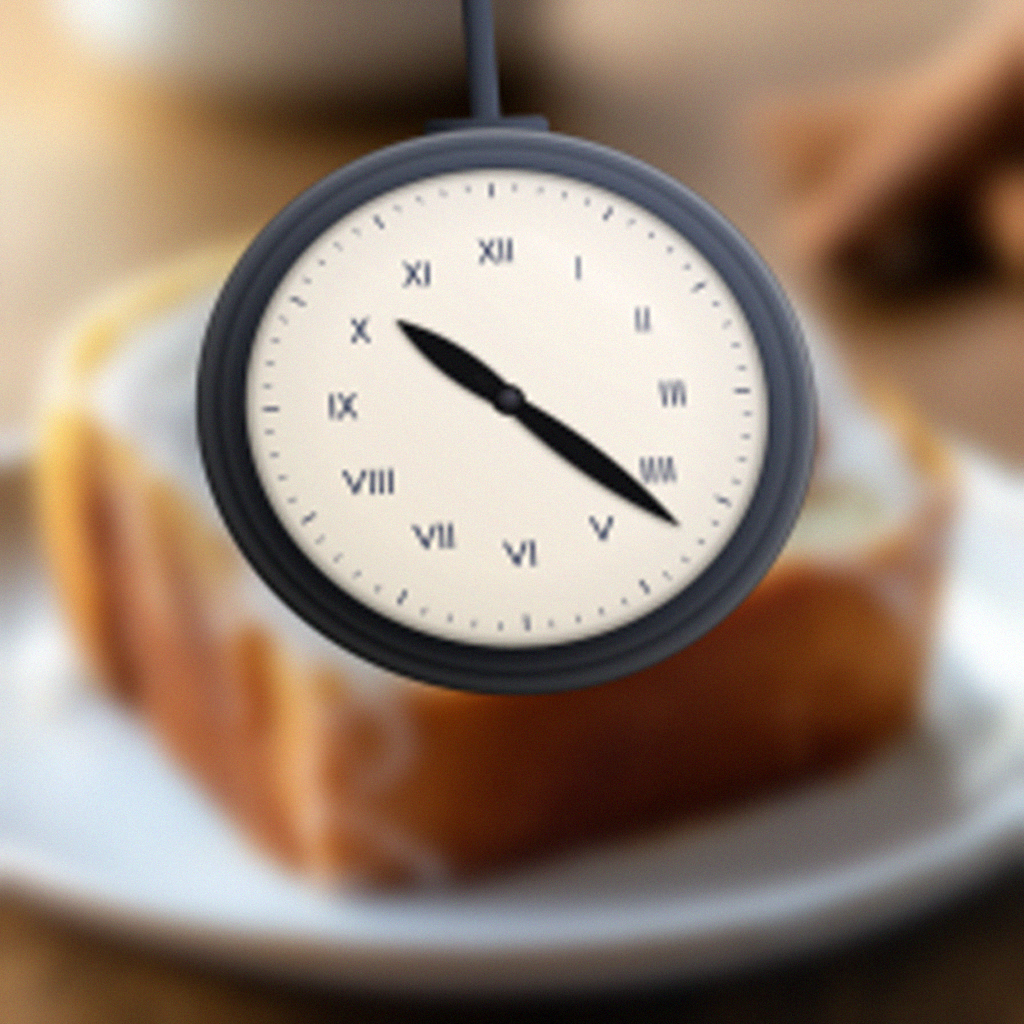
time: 10:22
